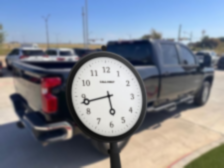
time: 5:43
